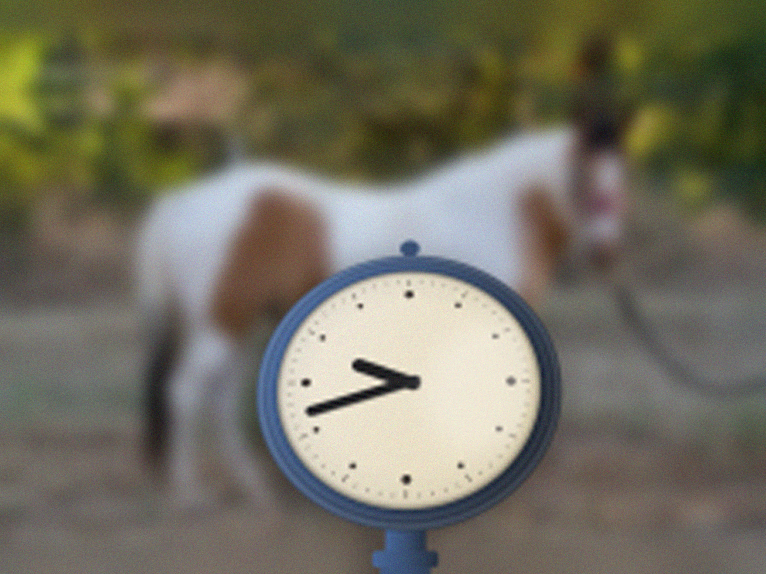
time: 9:42
